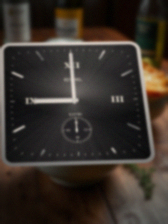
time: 9:00
